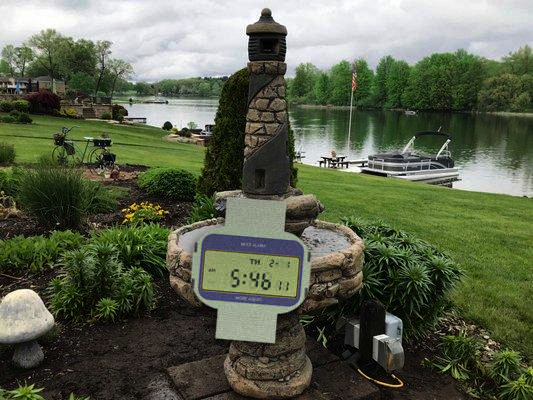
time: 5:46:11
